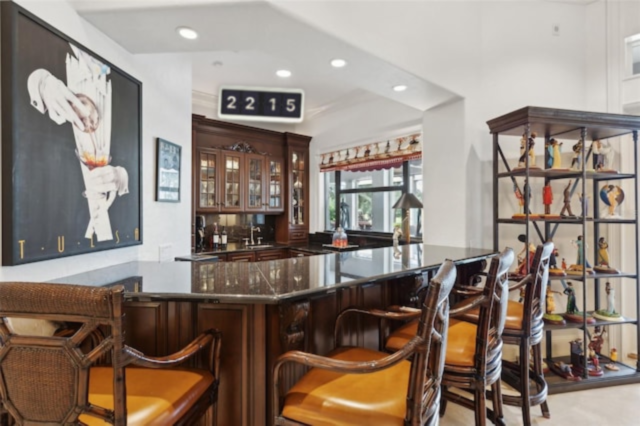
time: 22:15
